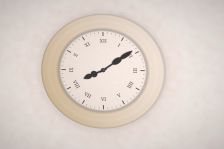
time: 8:09
